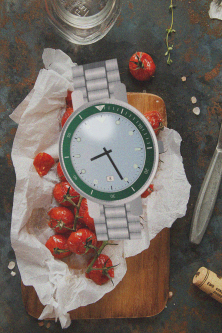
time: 8:26
